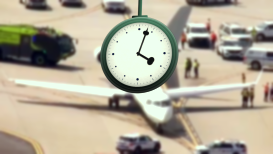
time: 4:03
